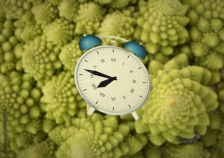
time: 7:47
